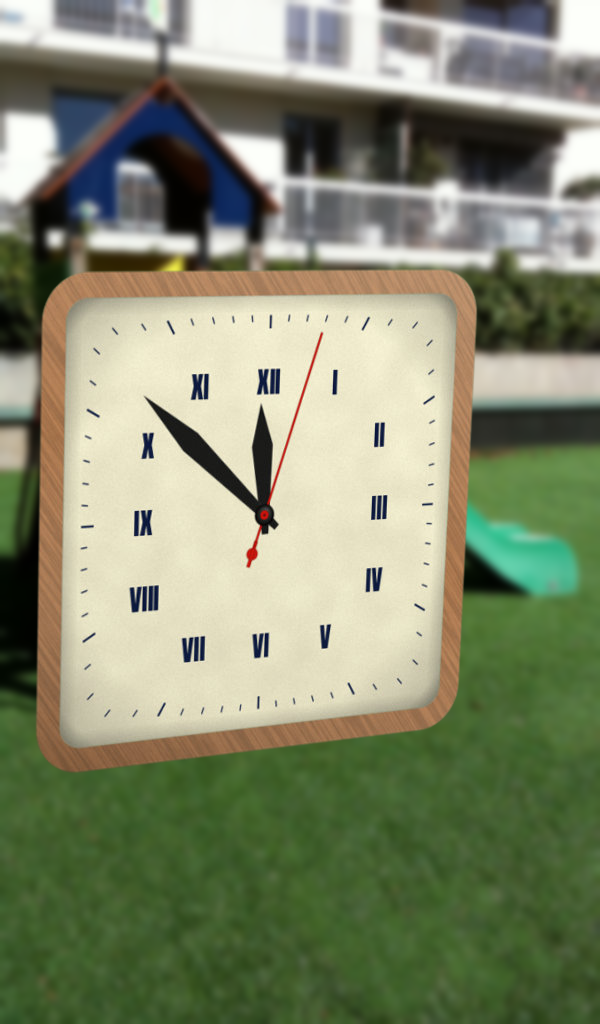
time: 11:52:03
